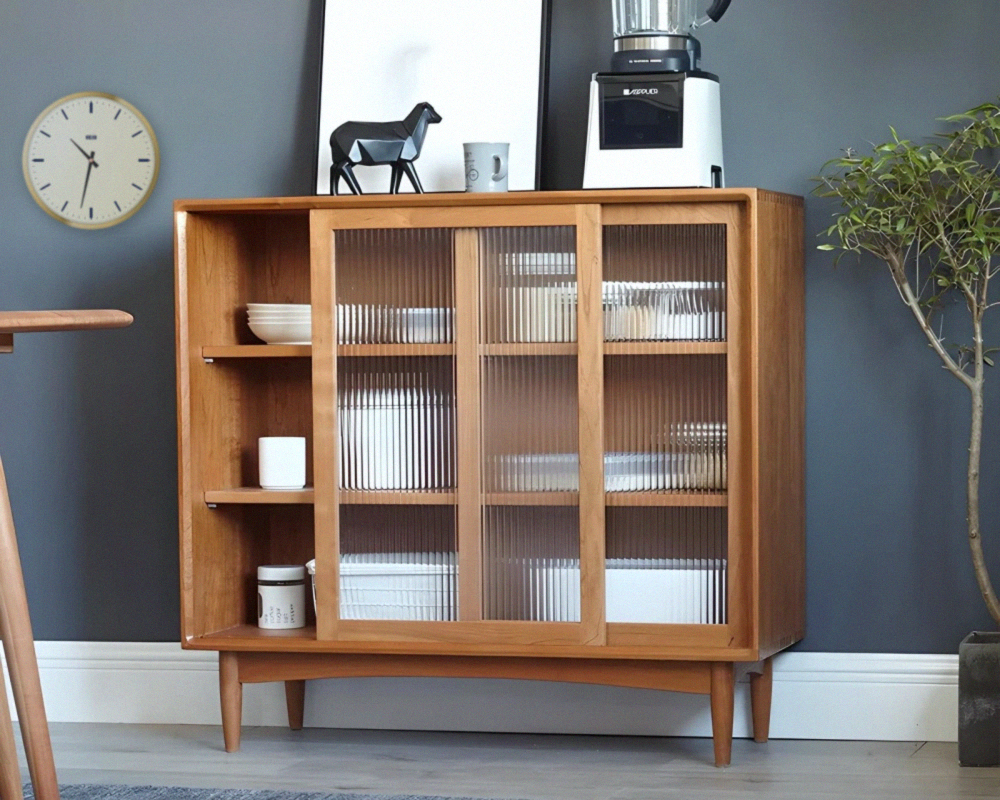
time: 10:32
